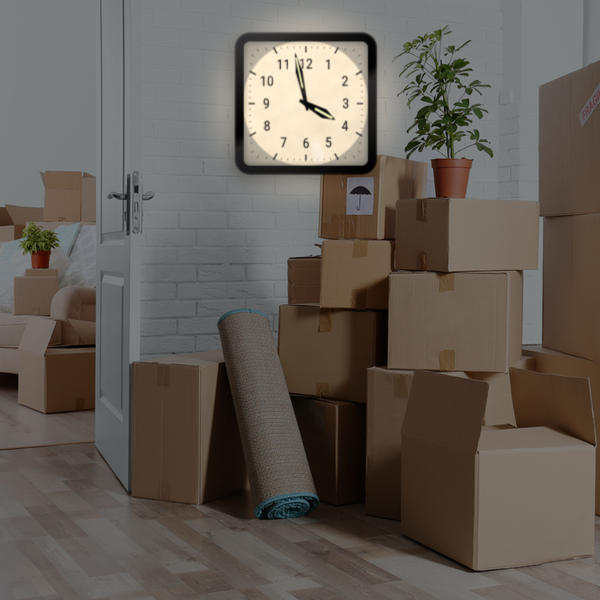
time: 3:58
